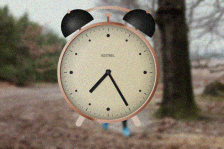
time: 7:25
